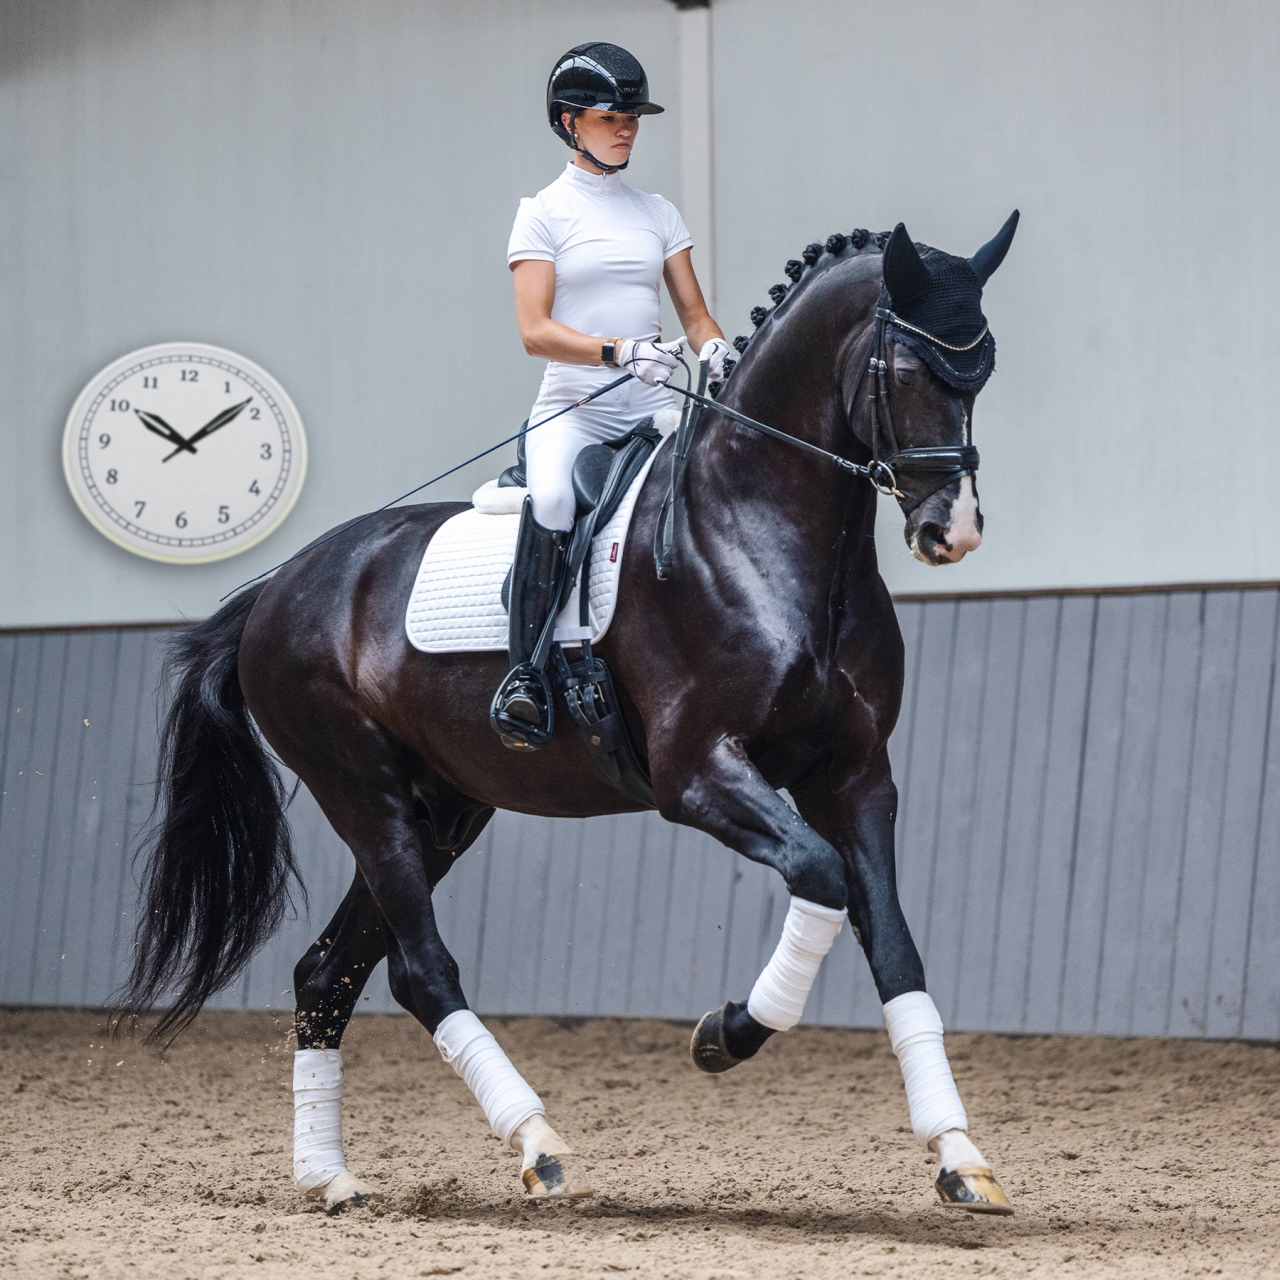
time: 10:08:08
